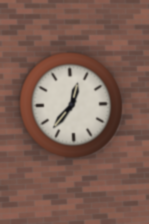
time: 12:37
